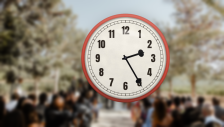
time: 2:25
